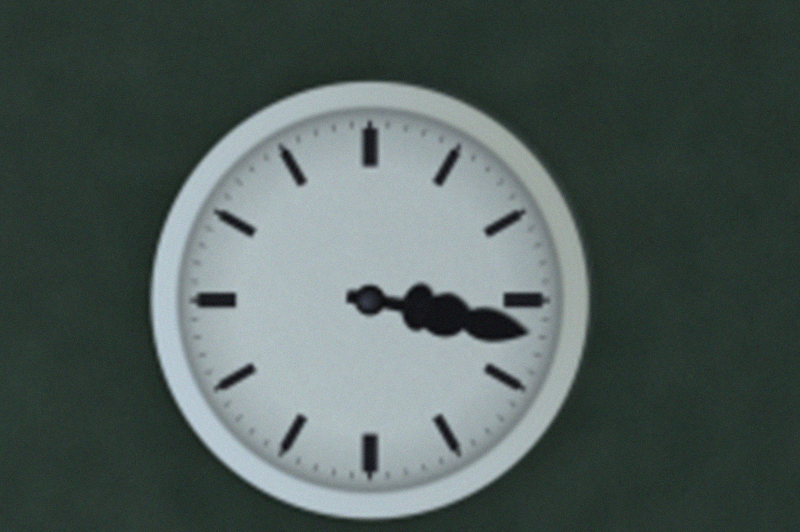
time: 3:17
